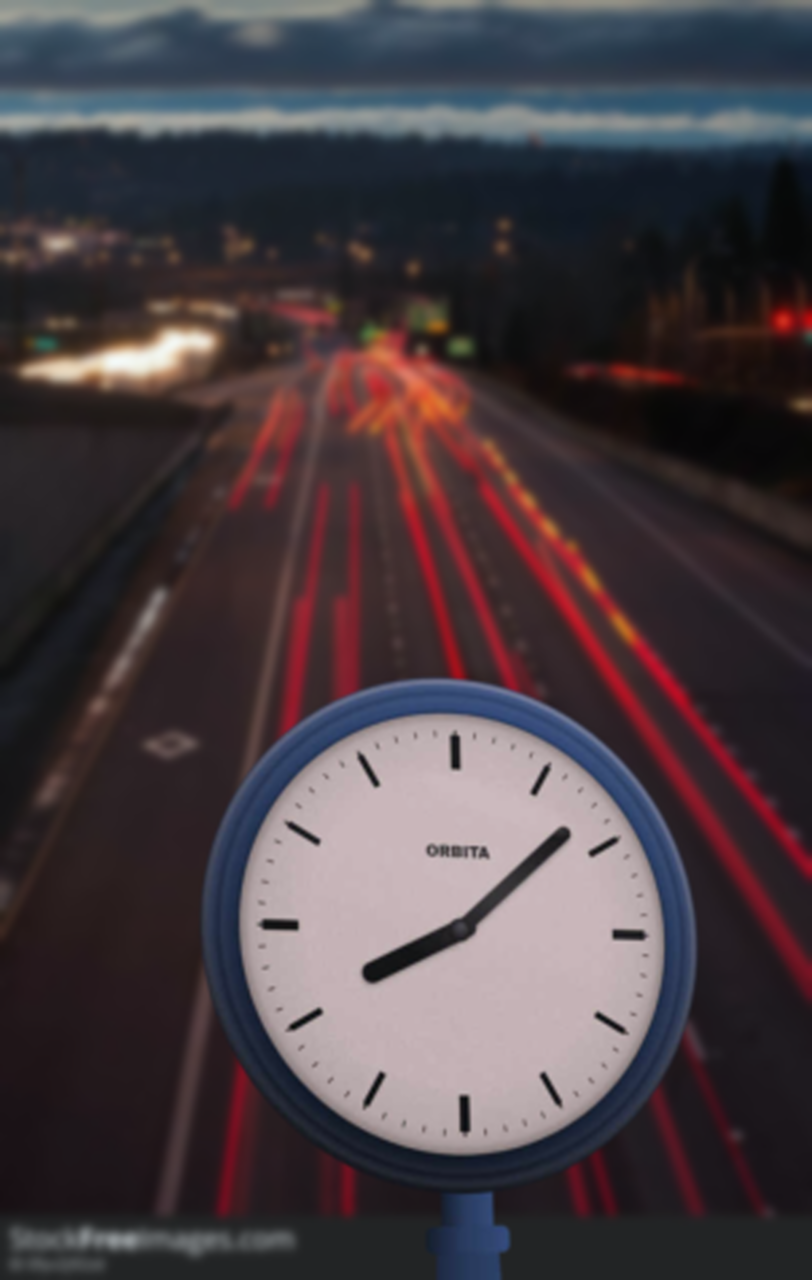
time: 8:08
